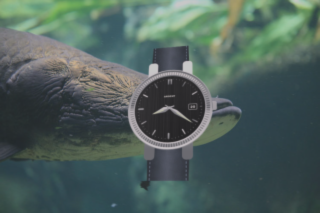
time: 8:21
